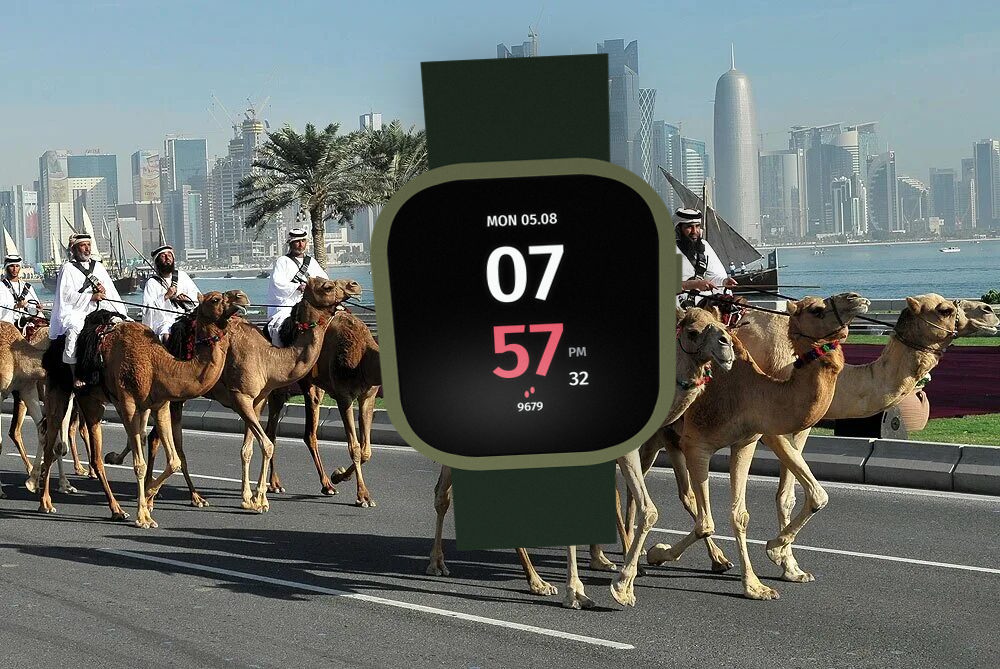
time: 7:57:32
